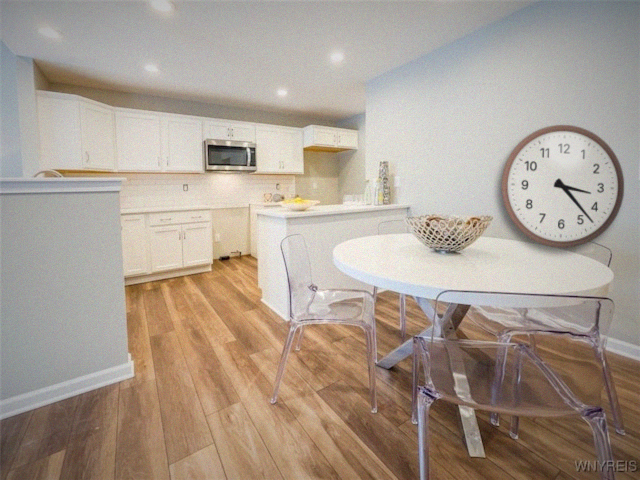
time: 3:23
